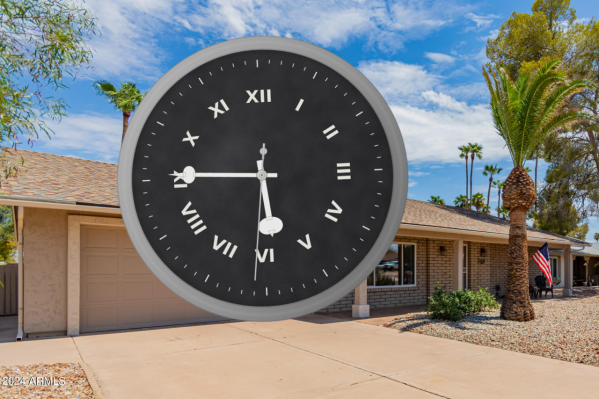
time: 5:45:31
